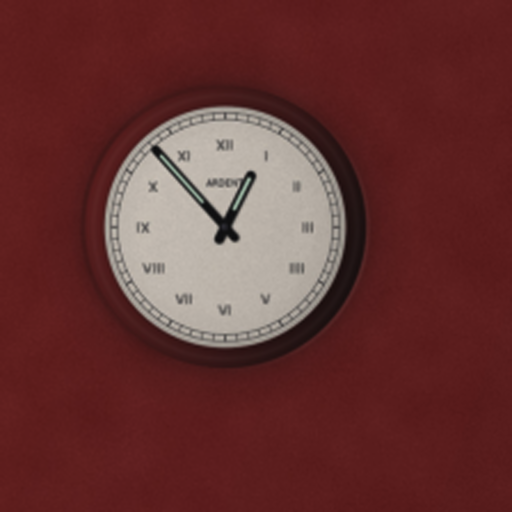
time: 12:53
